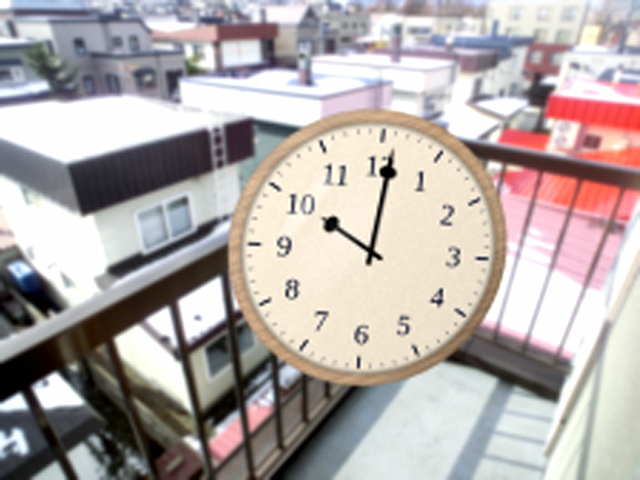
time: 10:01
